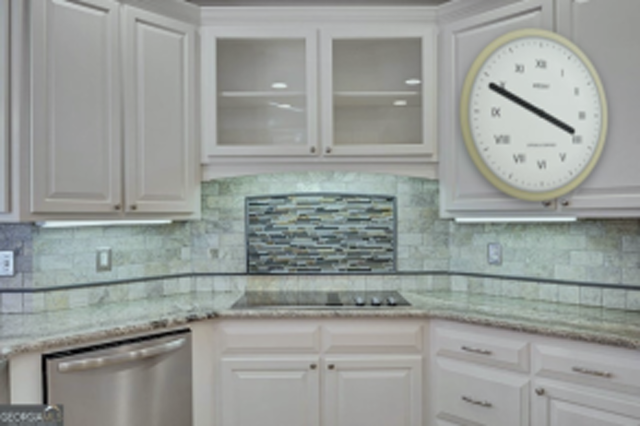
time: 3:49
